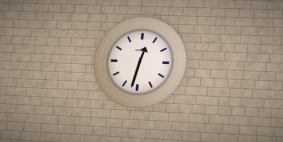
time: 12:32
